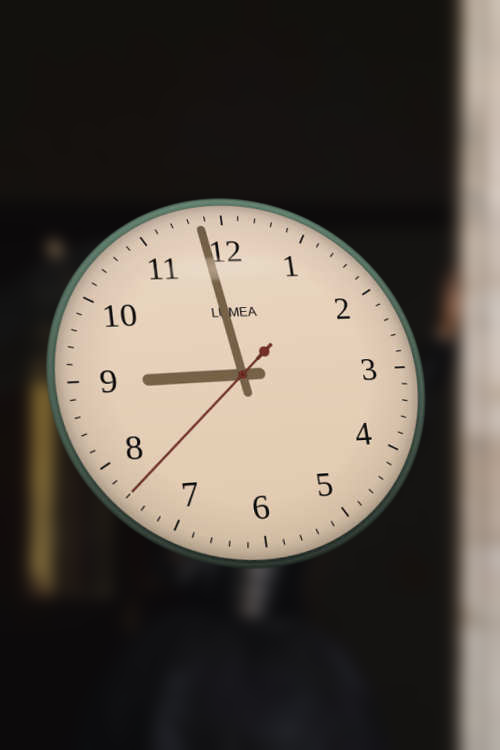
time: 8:58:38
